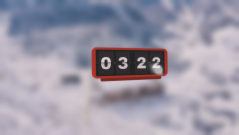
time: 3:22
